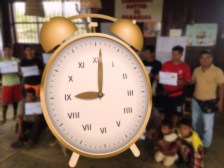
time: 9:01
